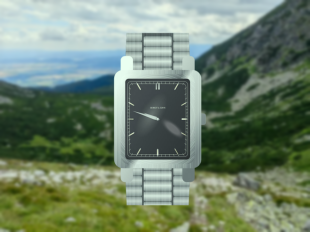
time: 9:48
